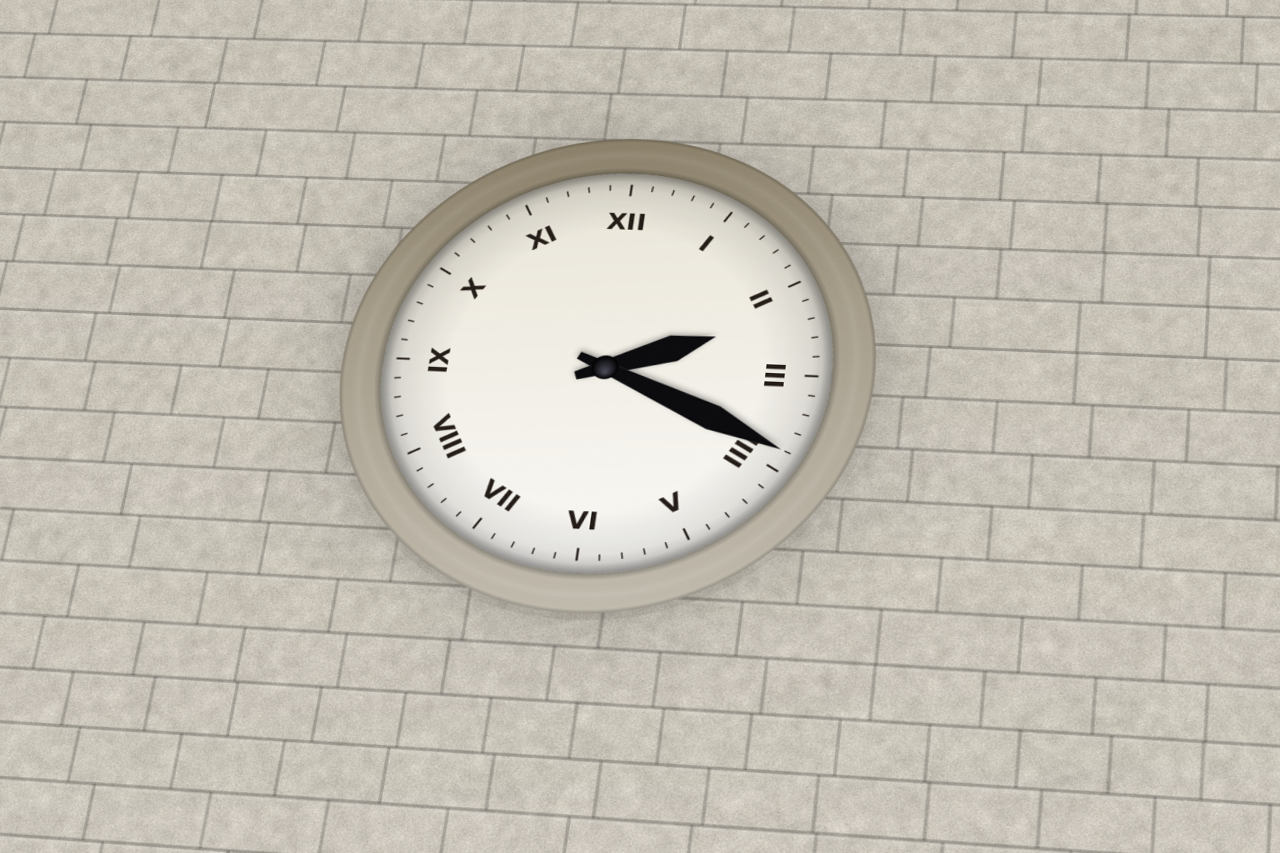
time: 2:19
